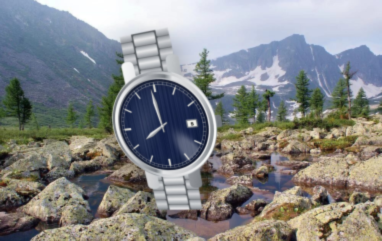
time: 7:59
